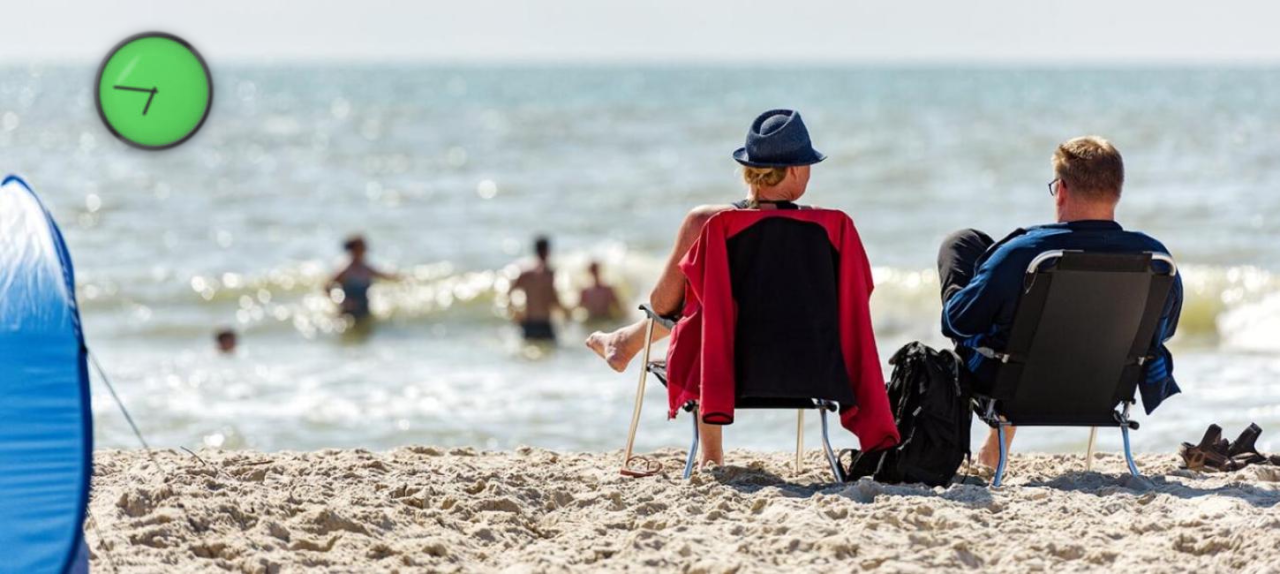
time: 6:46
